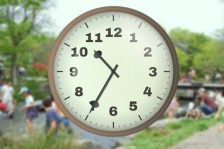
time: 10:35
